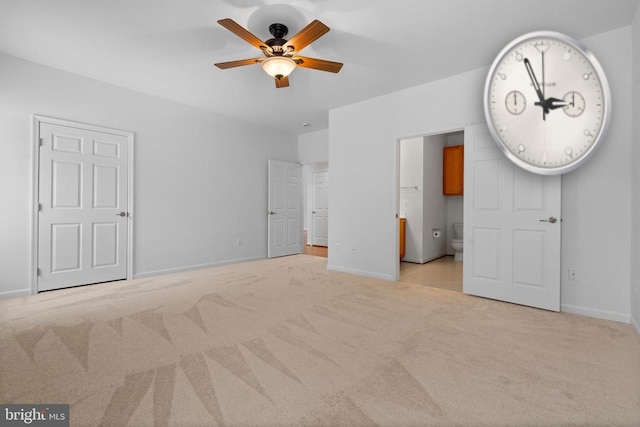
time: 2:56
